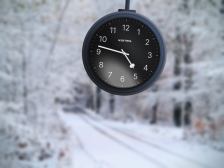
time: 4:47
